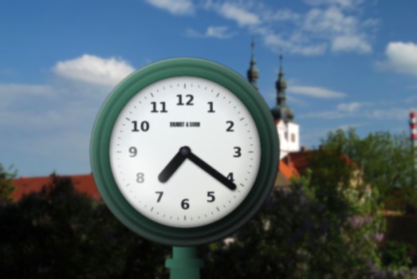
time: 7:21
